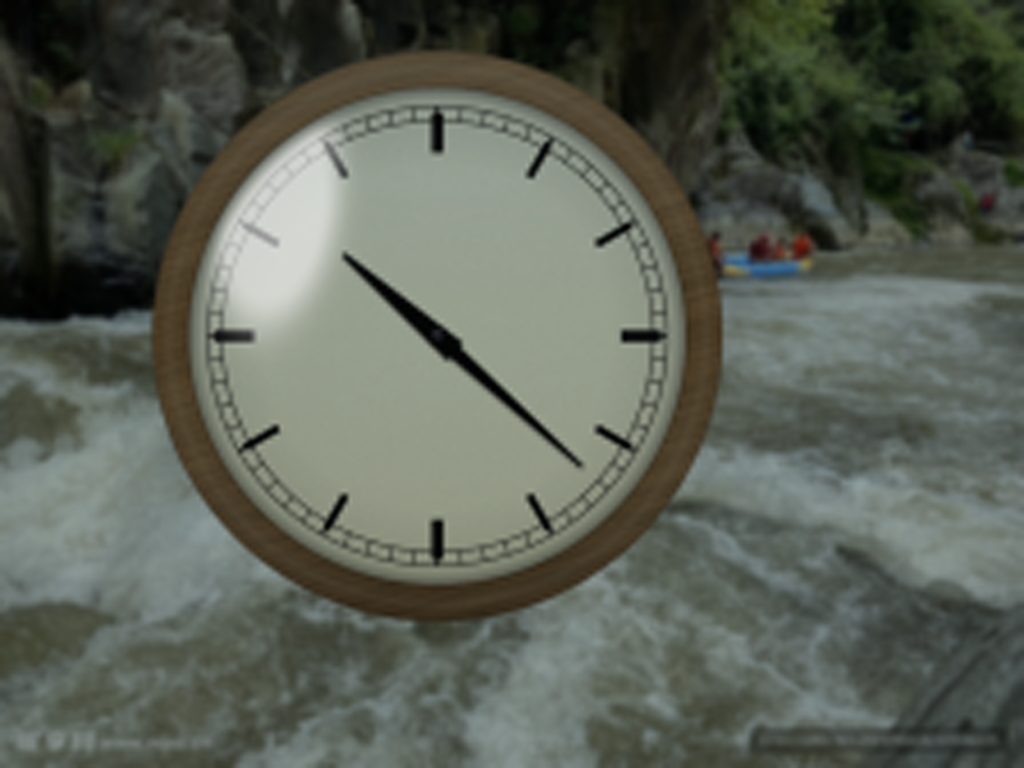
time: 10:22
